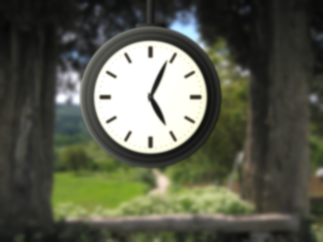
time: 5:04
